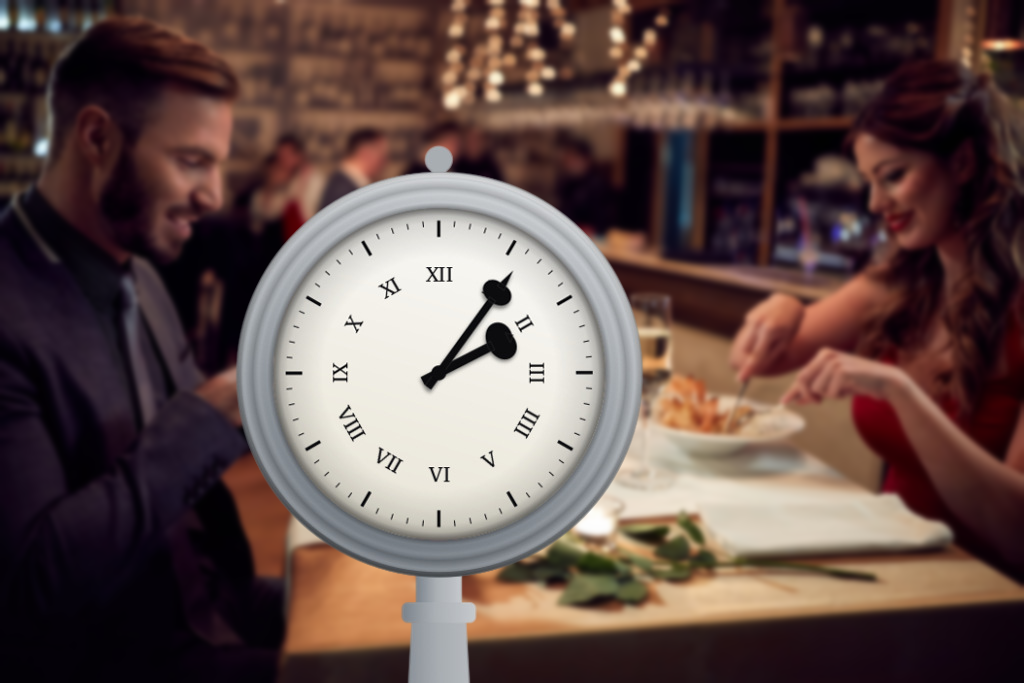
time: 2:06
